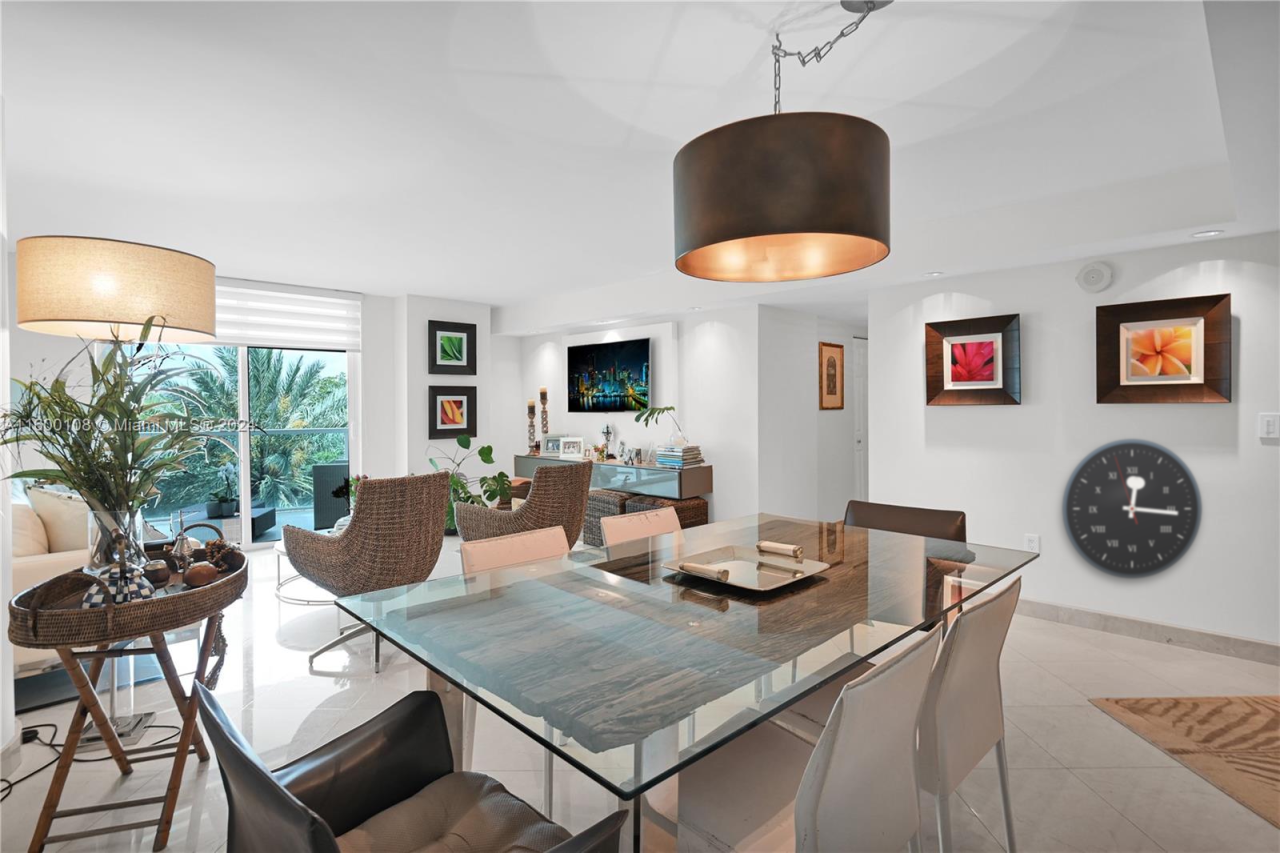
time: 12:15:57
